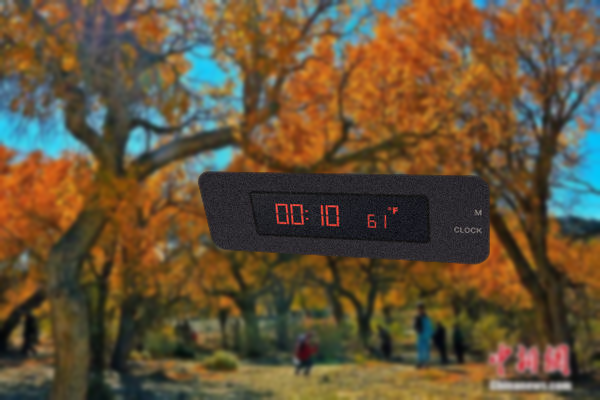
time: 0:10
